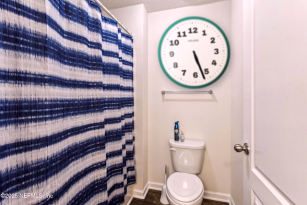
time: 5:27
